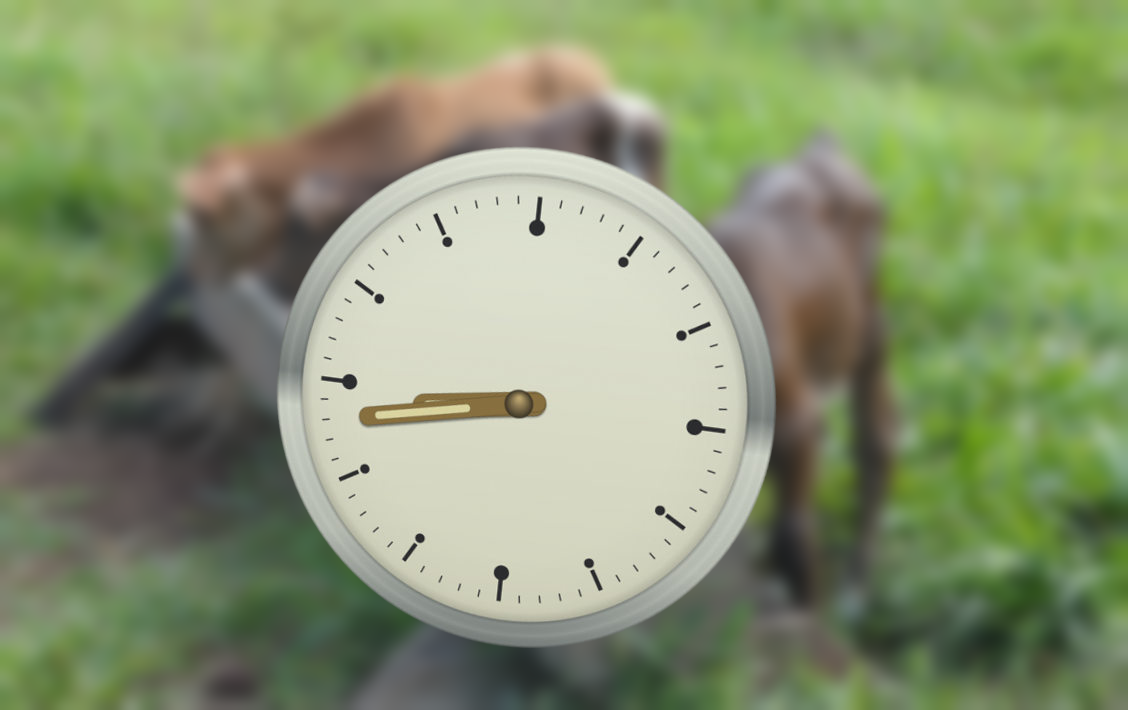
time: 8:43
